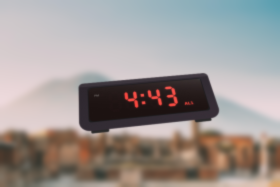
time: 4:43
